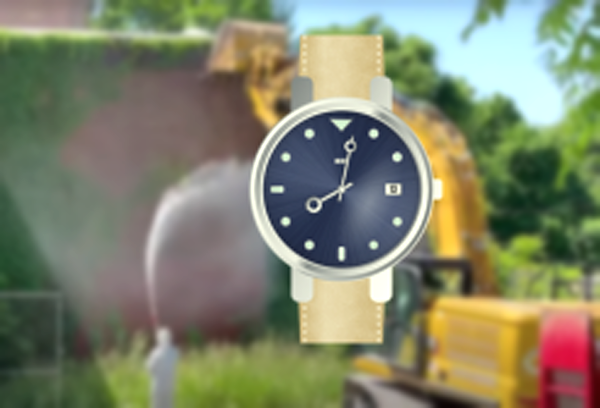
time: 8:02
